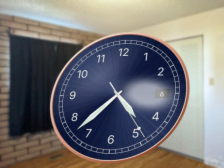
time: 4:37:24
